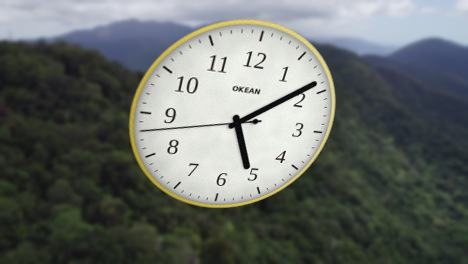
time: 5:08:43
